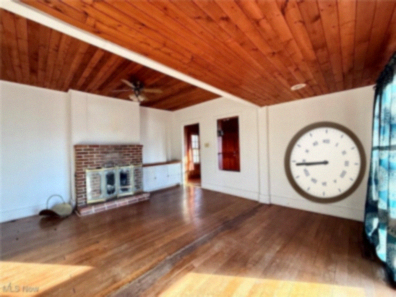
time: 8:44
